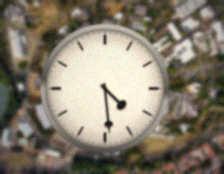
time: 4:29
